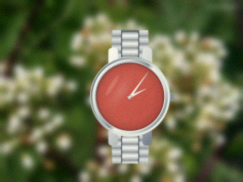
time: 2:06
